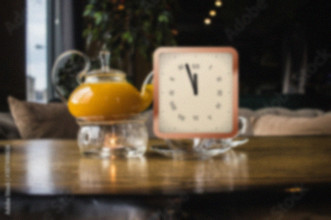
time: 11:57
